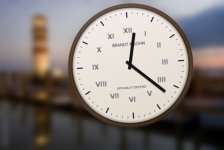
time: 12:22
